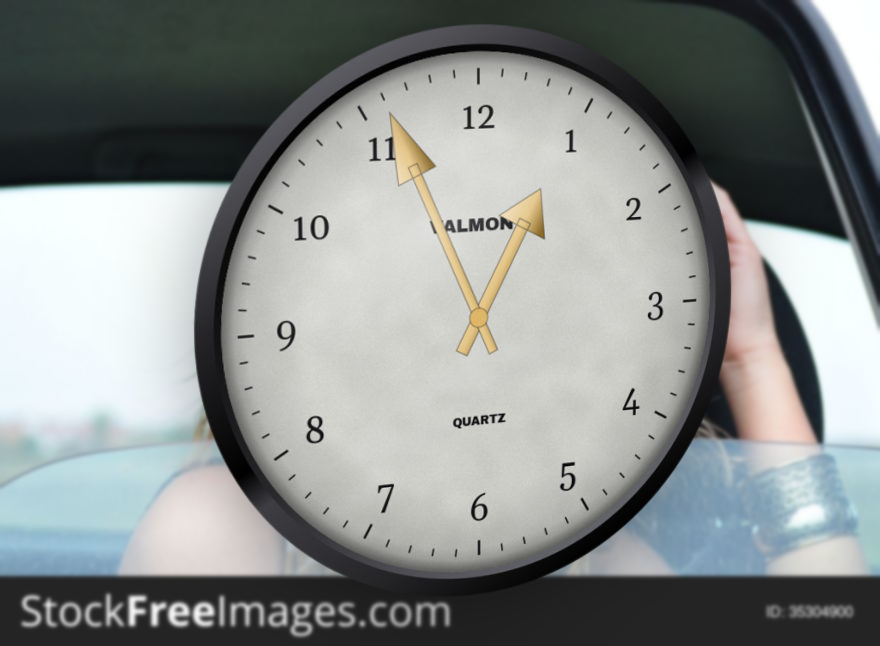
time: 12:56
